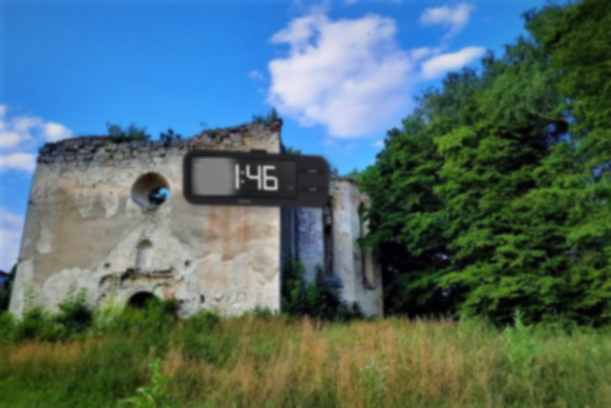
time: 1:46
